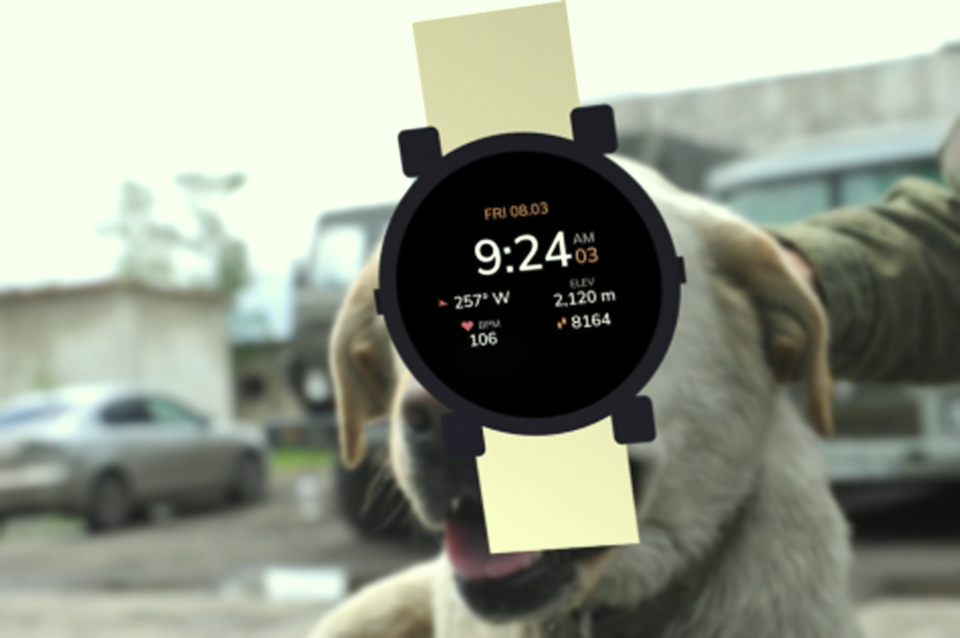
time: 9:24:03
